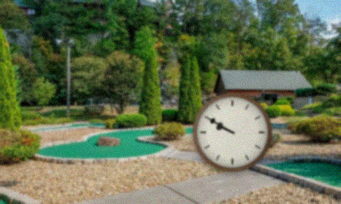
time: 9:50
